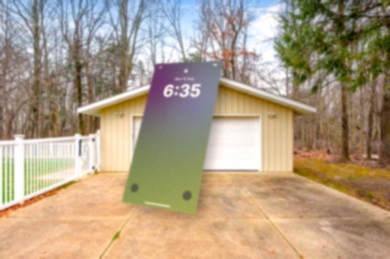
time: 6:35
